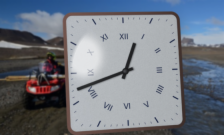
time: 12:42
